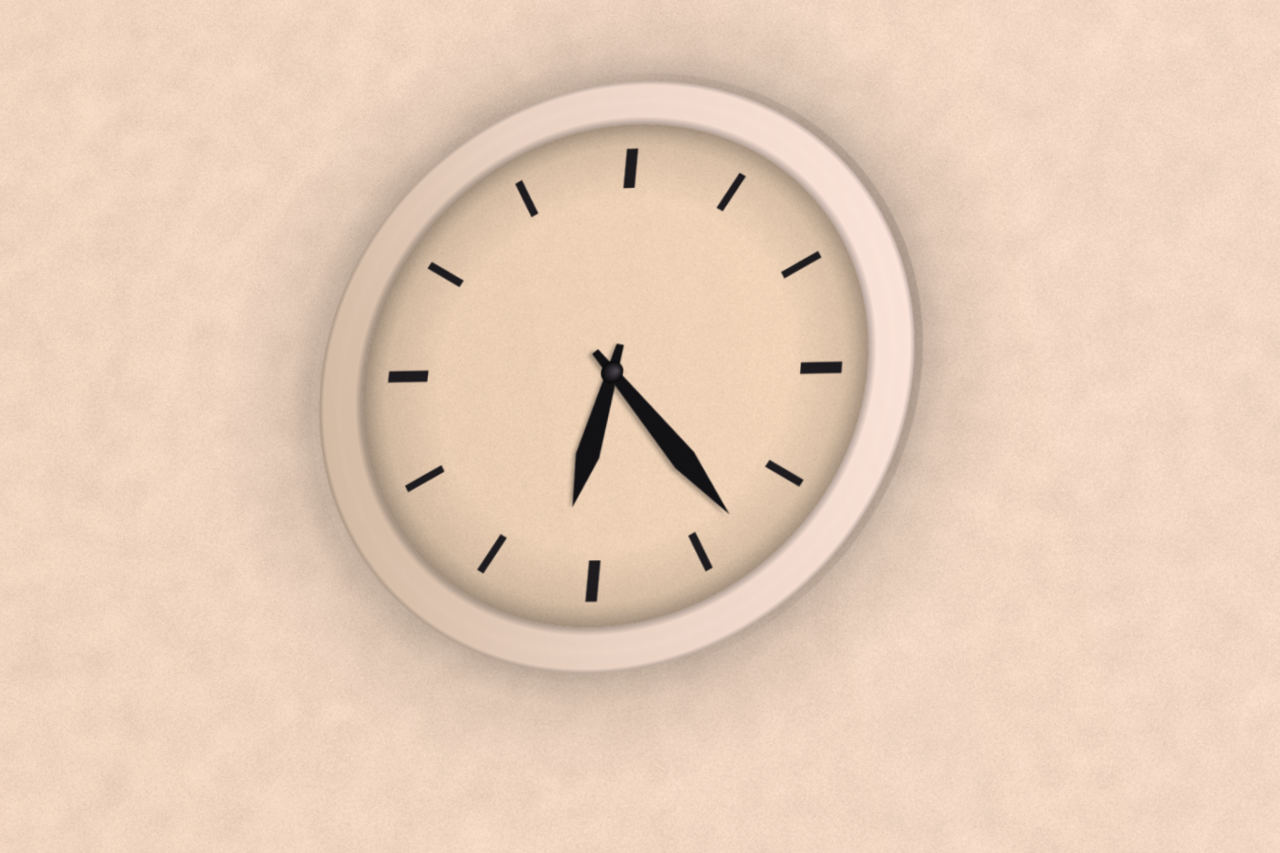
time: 6:23
